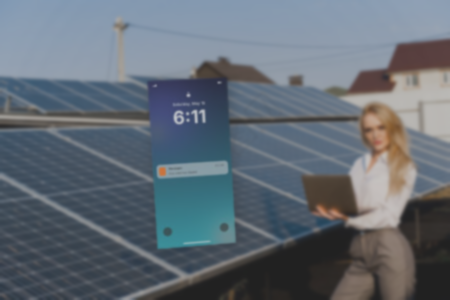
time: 6:11
